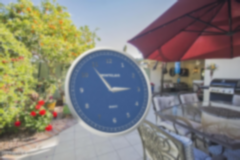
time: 2:54
